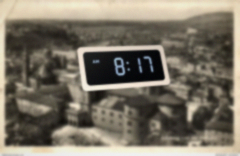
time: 8:17
